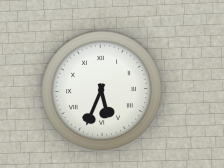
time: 5:34
